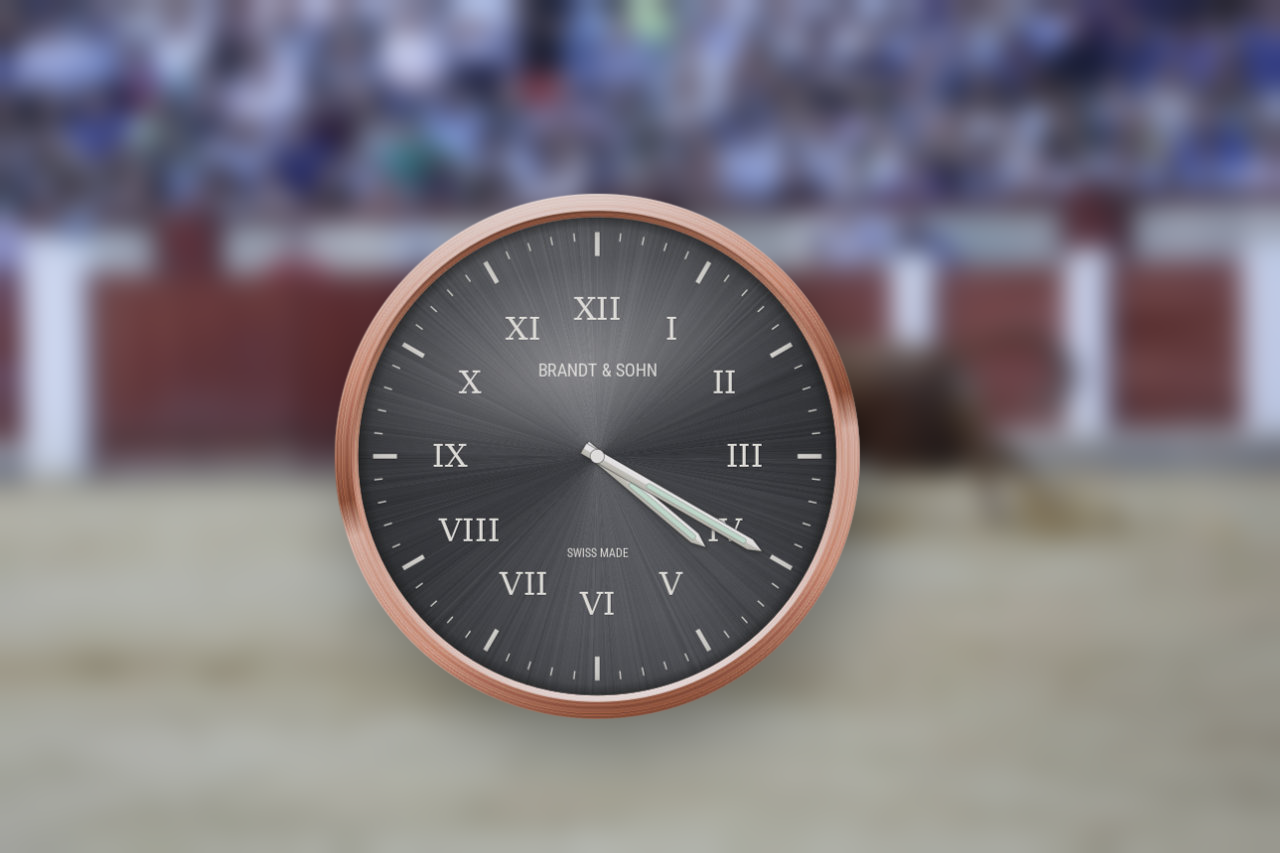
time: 4:20
